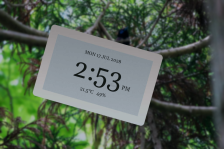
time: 2:53
